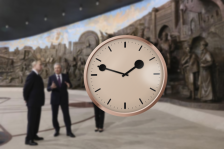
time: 1:48
